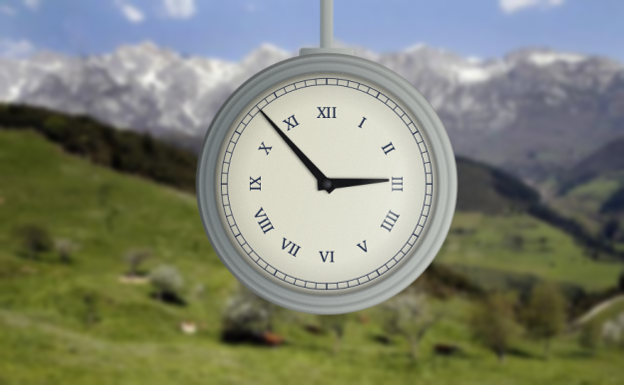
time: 2:53
